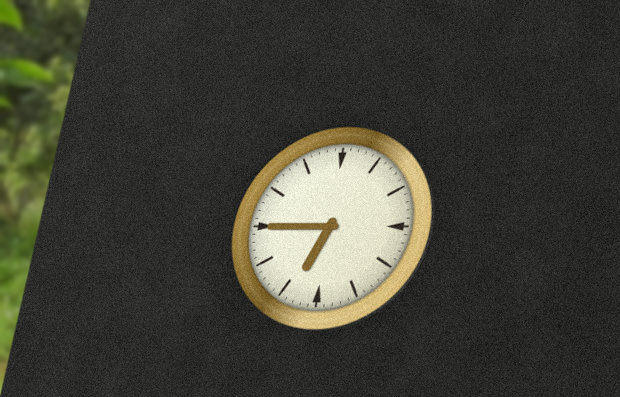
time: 6:45
